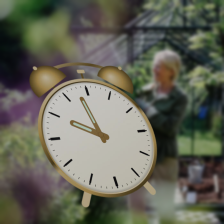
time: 9:58
